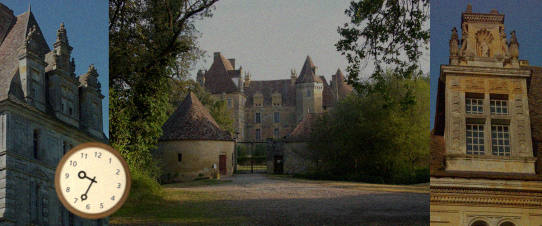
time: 9:33
